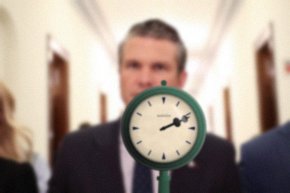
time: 2:11
